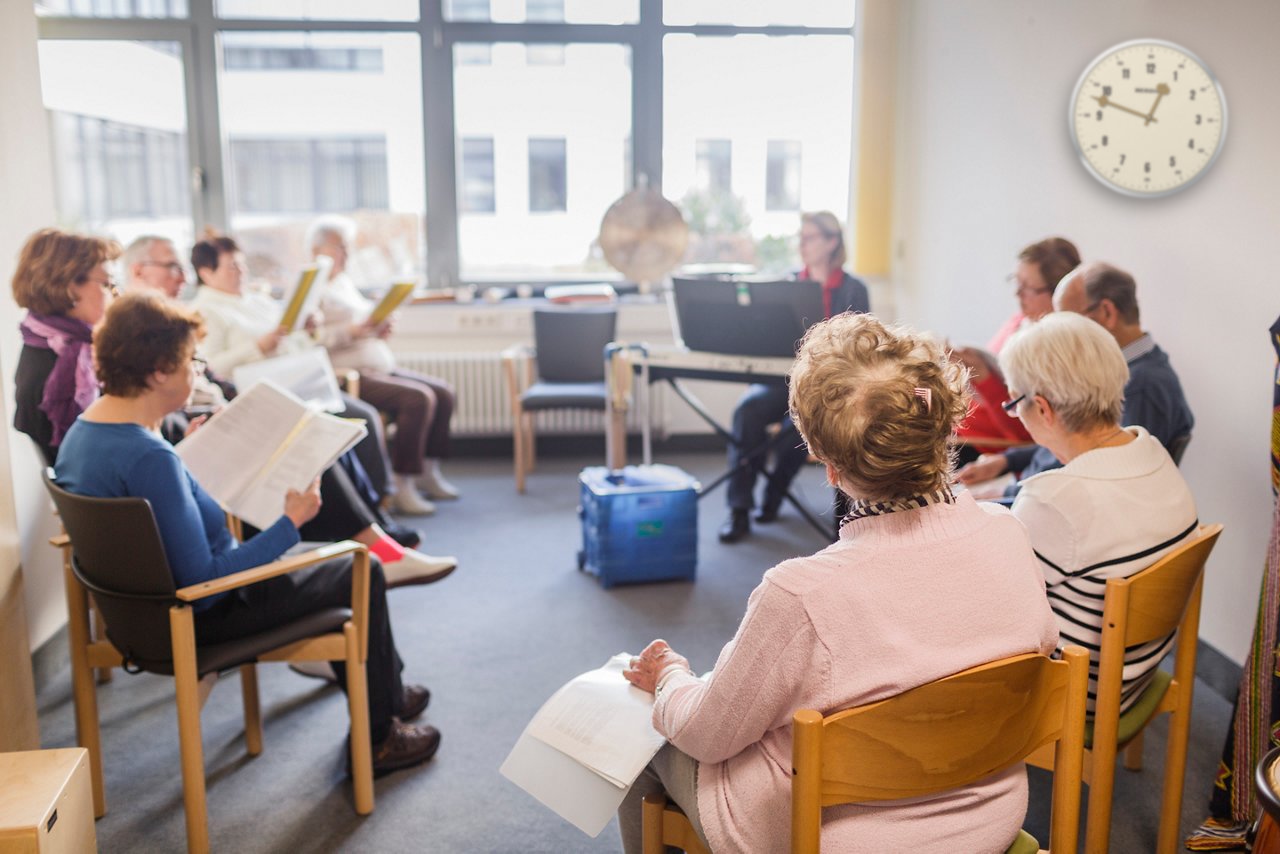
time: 12:48
